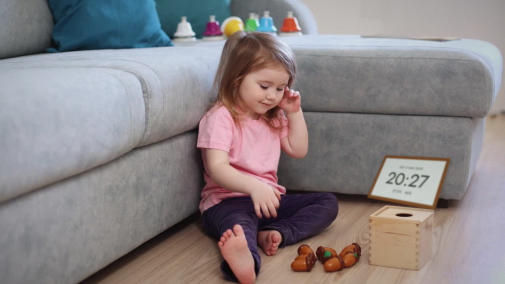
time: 20:27
